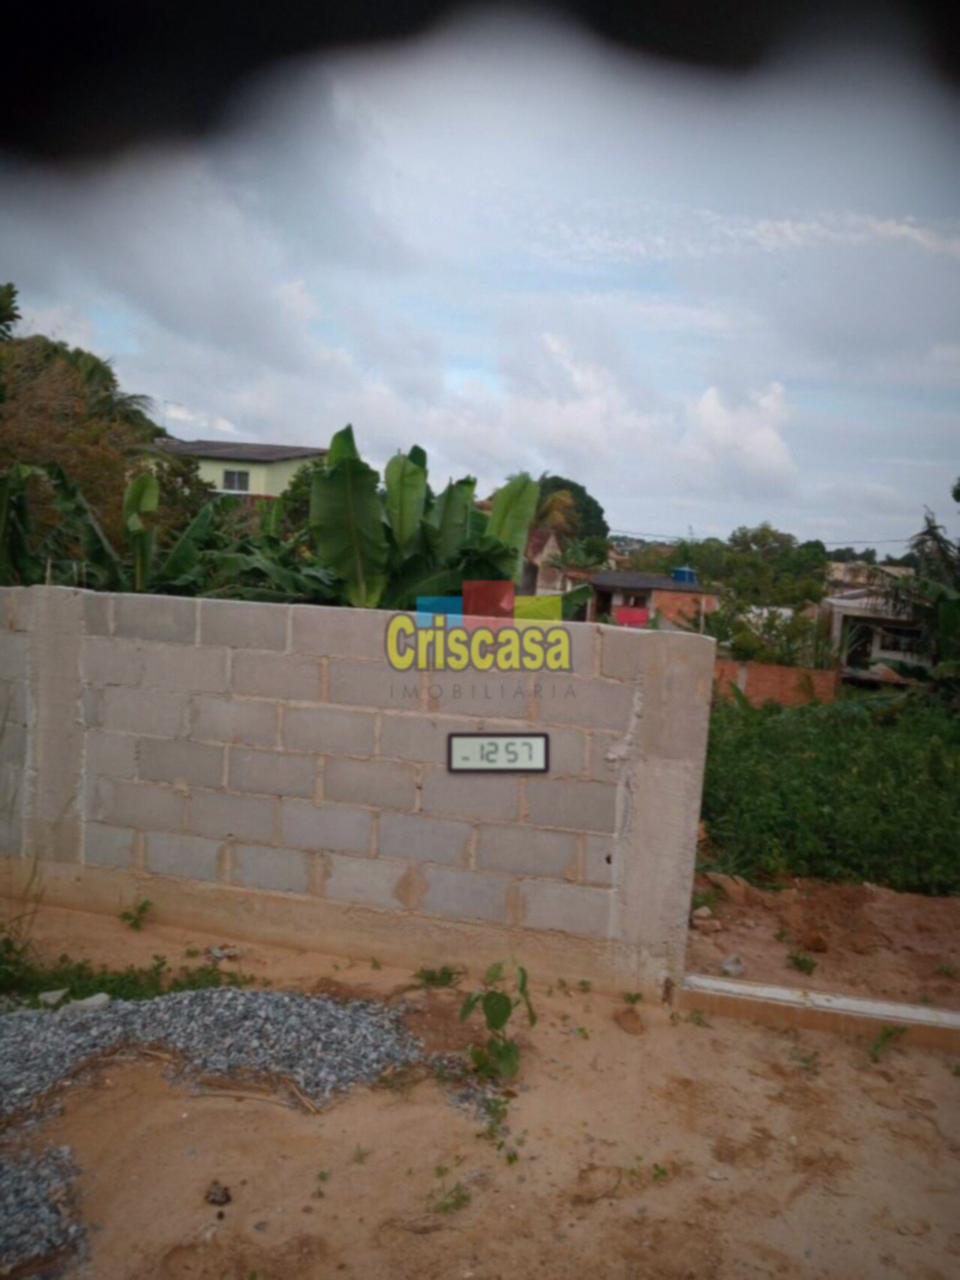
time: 12:57
